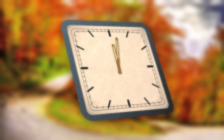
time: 12:02
